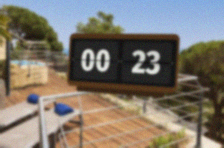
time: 0:23
